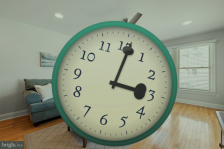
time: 3:01
